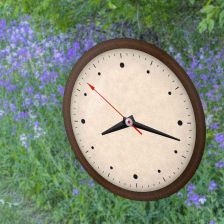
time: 8:17:52
